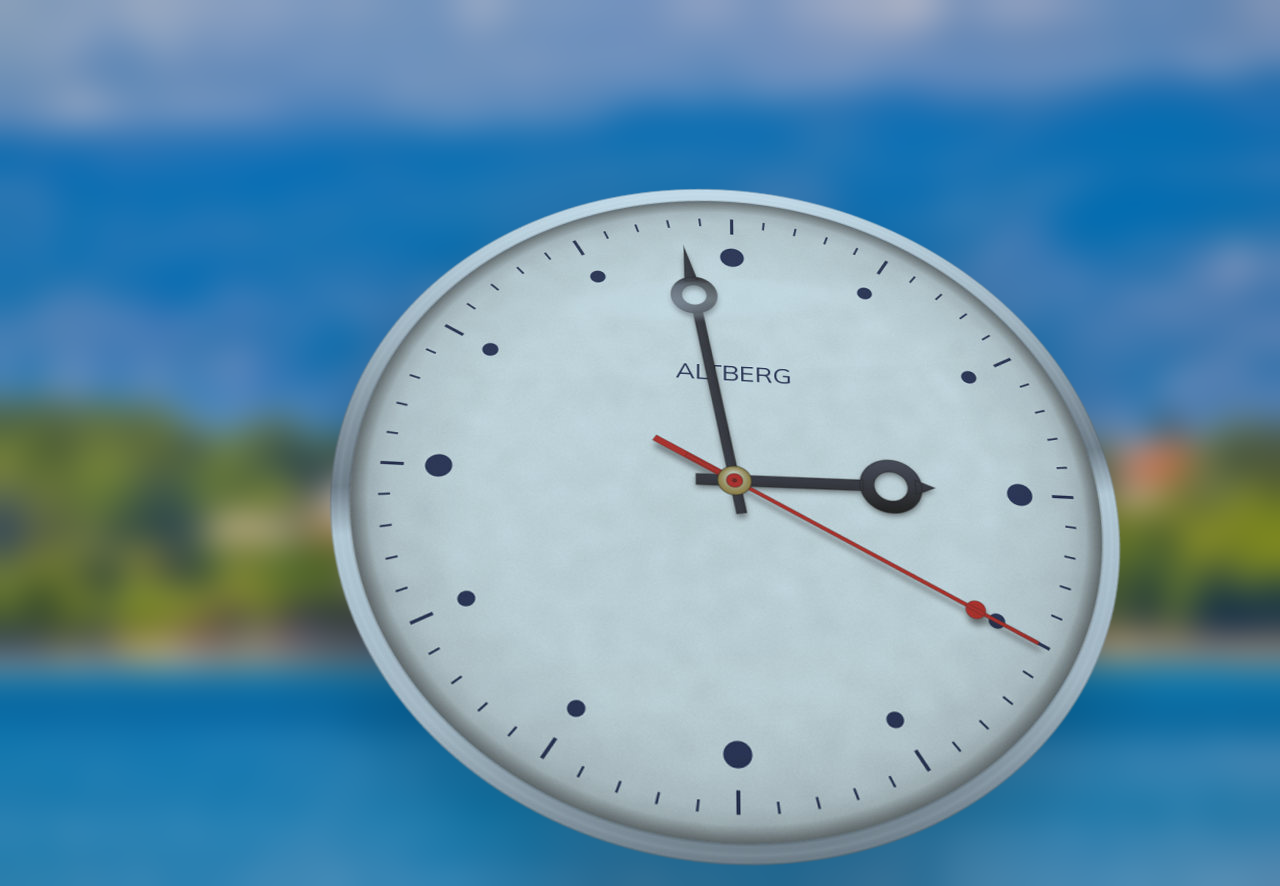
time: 2:58:20
